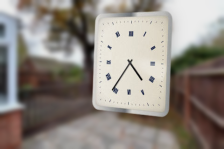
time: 4:36
